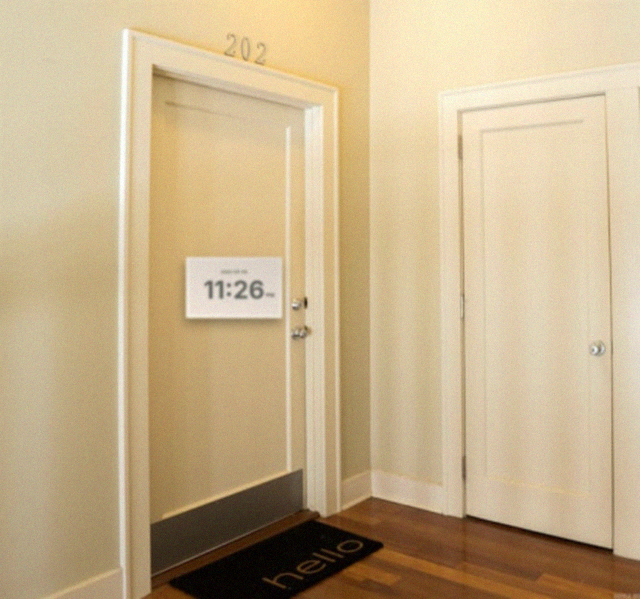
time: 11:26
